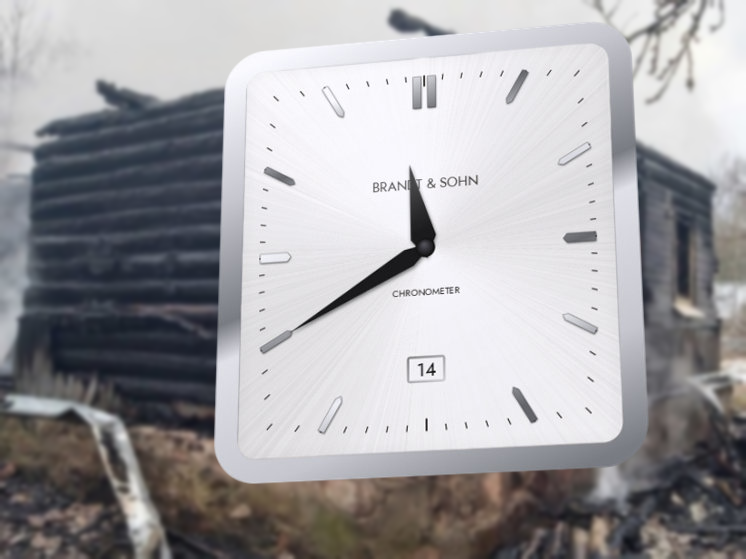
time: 11:40
